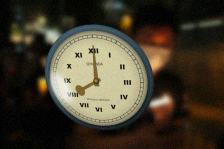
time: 8:00
